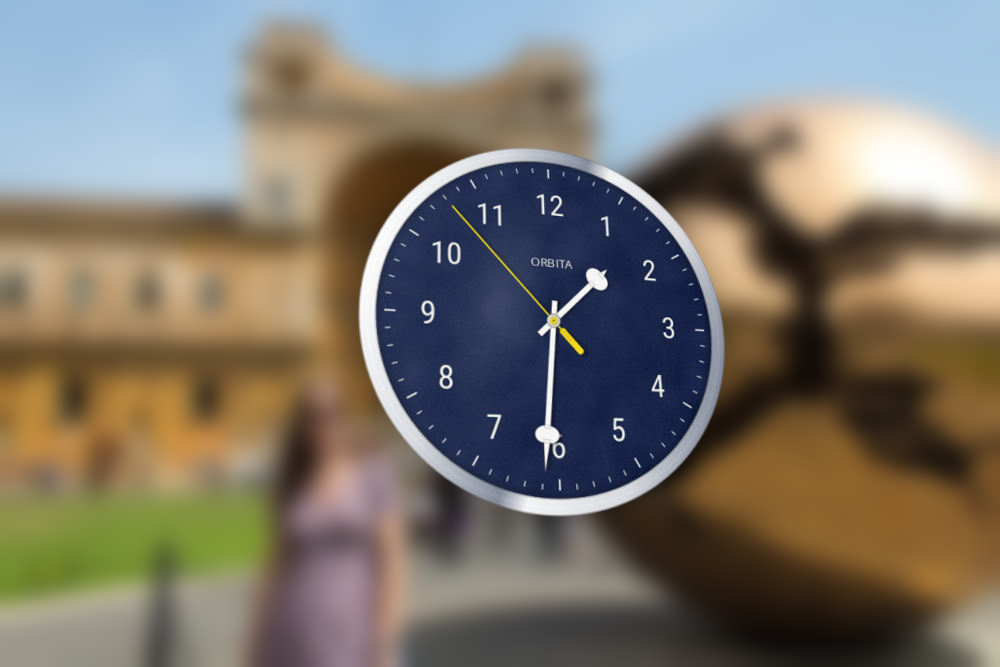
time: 1:30:53
